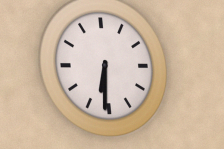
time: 6:31
